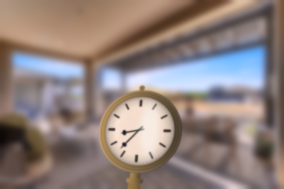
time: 8:37
